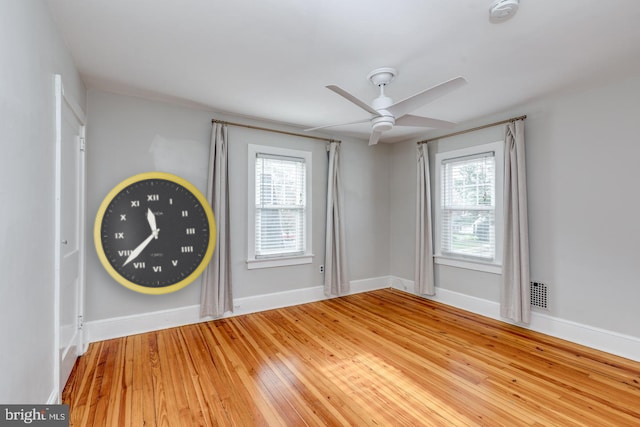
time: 11:38
